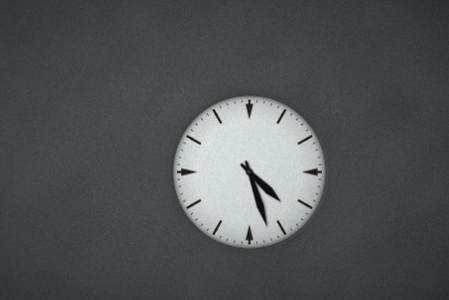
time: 4:27
